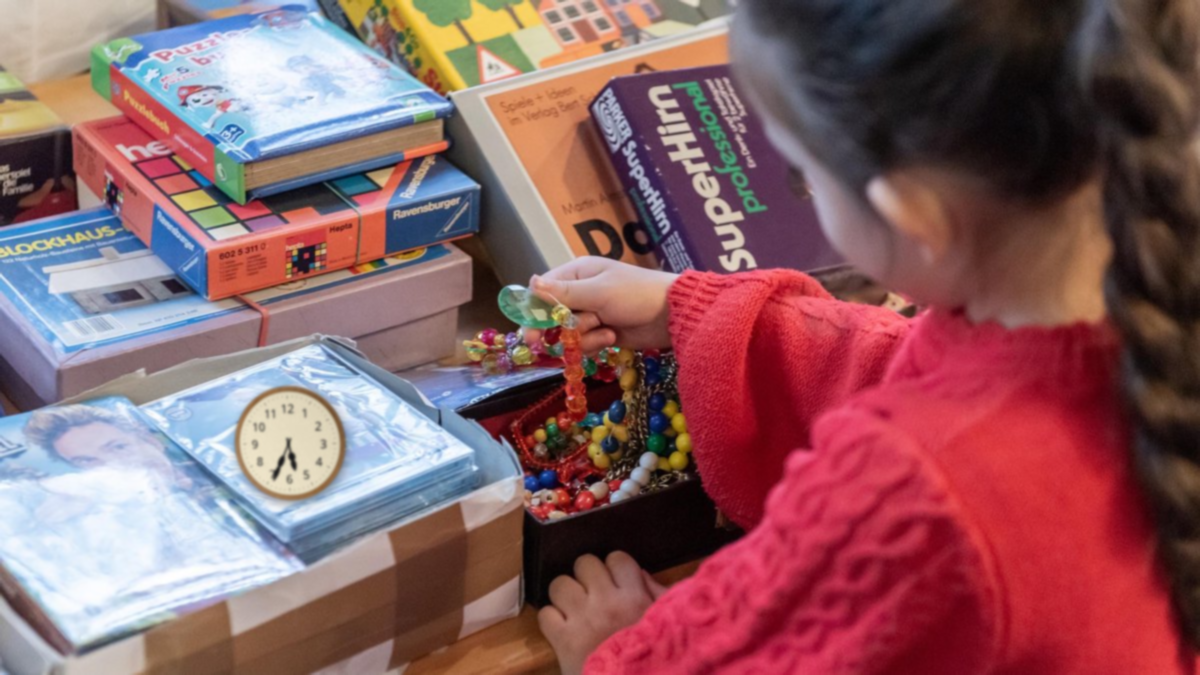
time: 5:34
